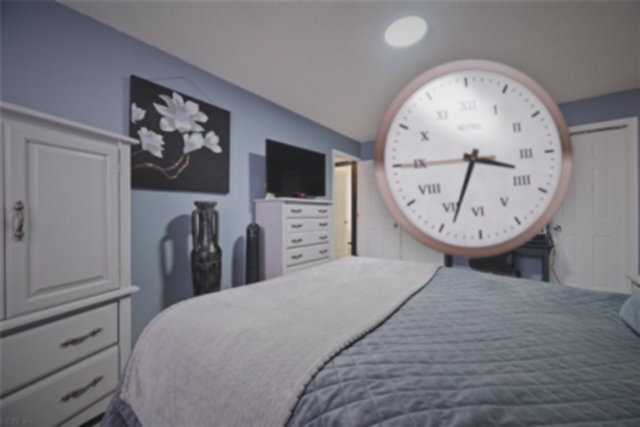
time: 3:33:45
